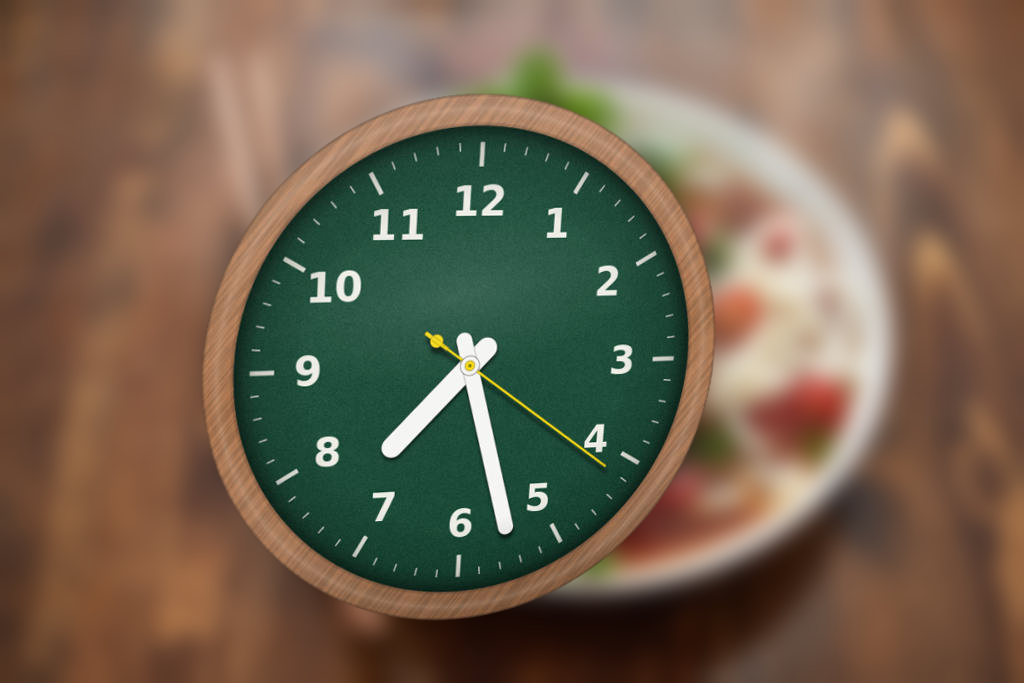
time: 7:27:21
